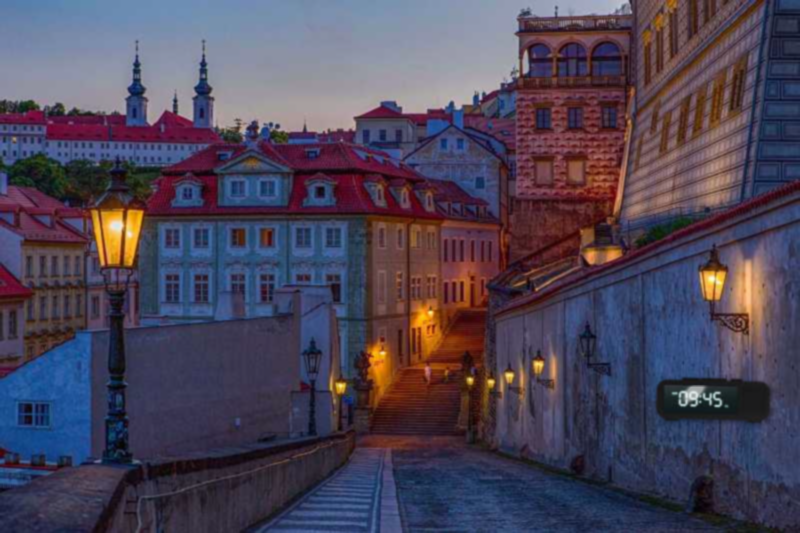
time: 9:45
